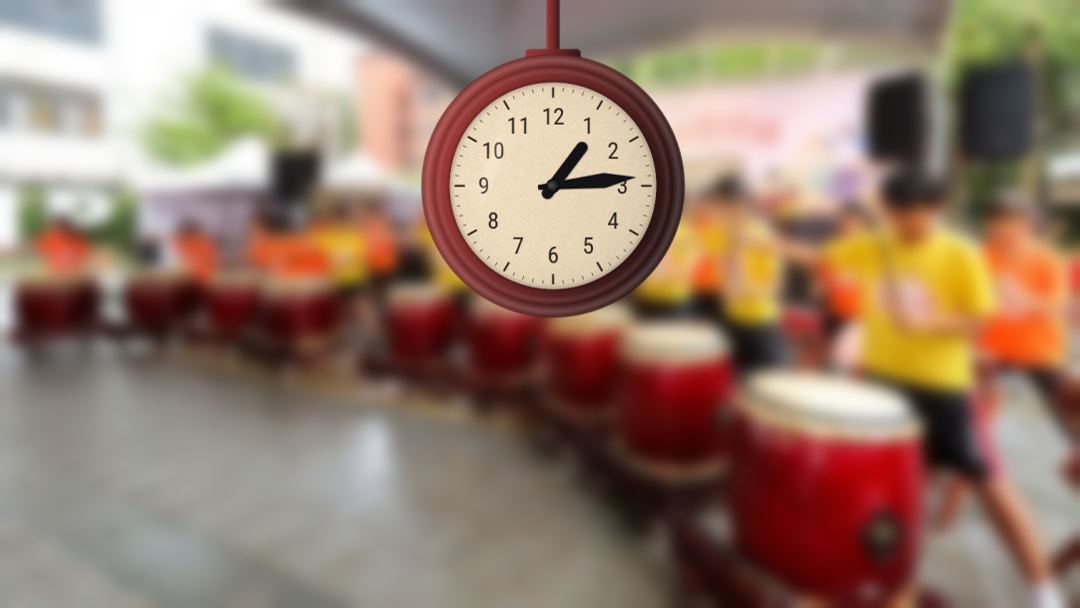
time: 1:14
